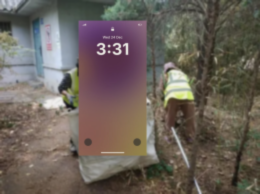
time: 3:31
